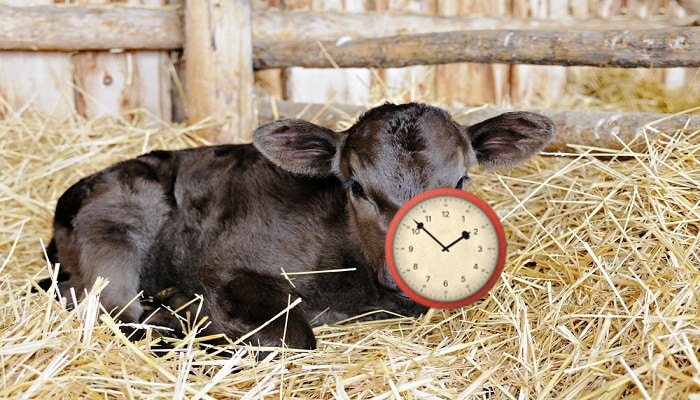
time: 1:52
